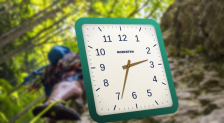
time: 2:34
